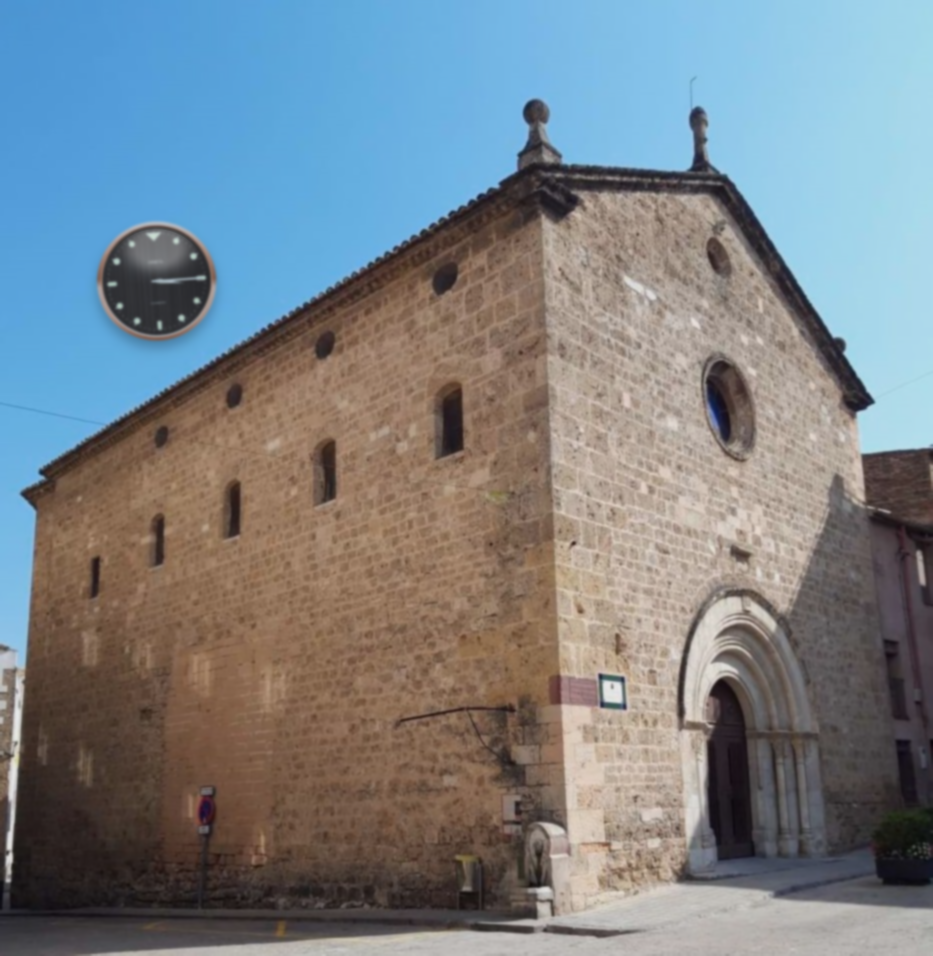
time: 3:15
